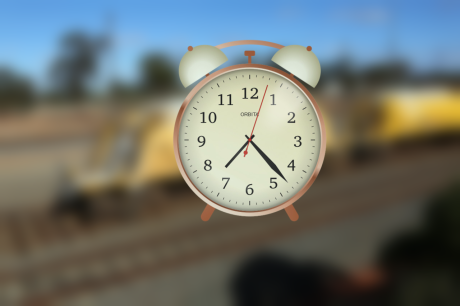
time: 7:23:03
